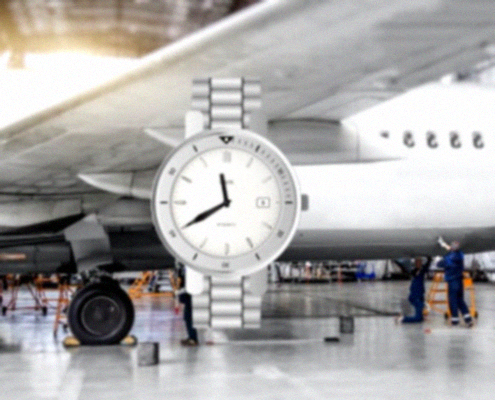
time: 11:40
